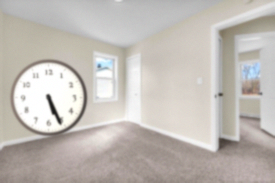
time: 5:26
